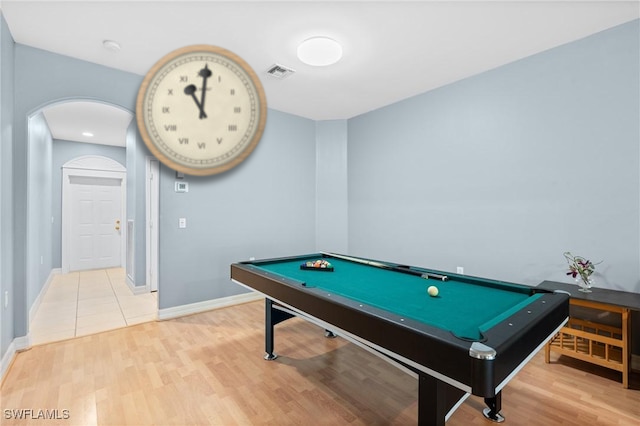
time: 11:01
